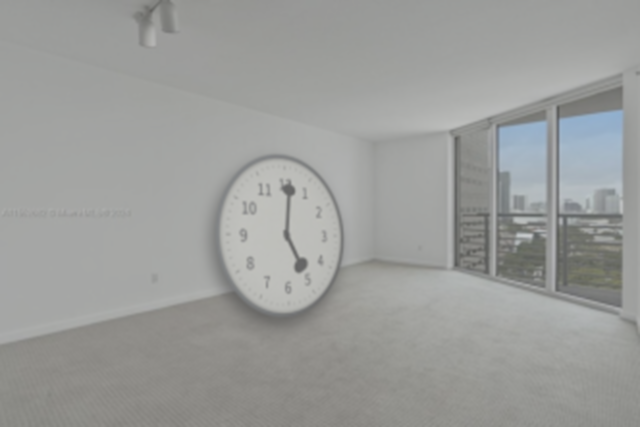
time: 5:01
